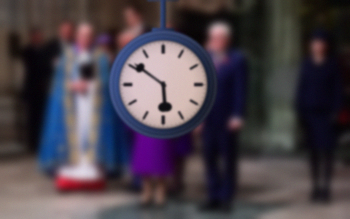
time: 5:51
